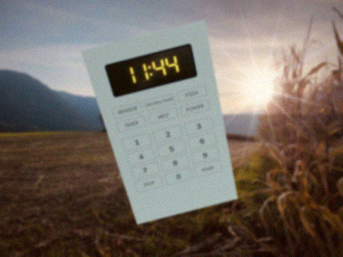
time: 11:44
